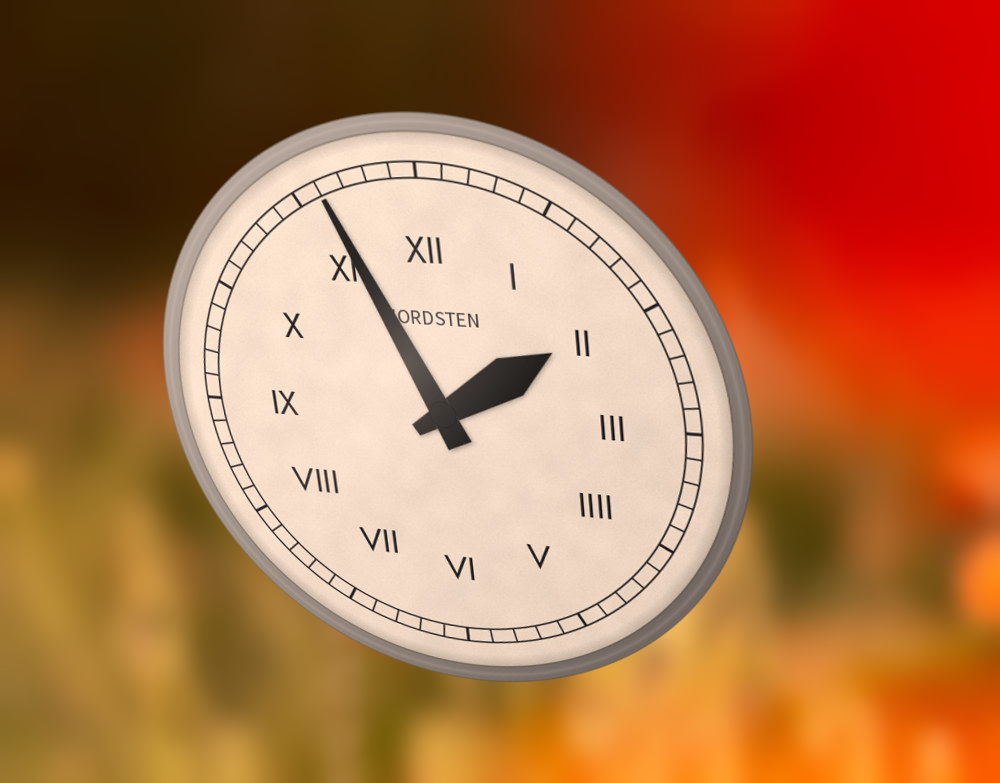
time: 1:56
